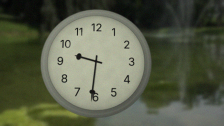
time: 9:31
